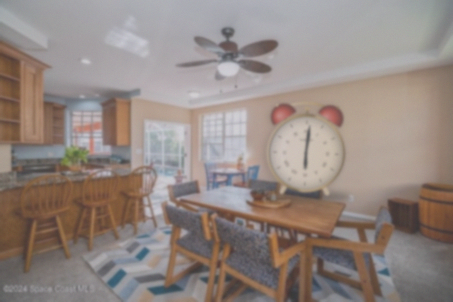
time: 6:01
